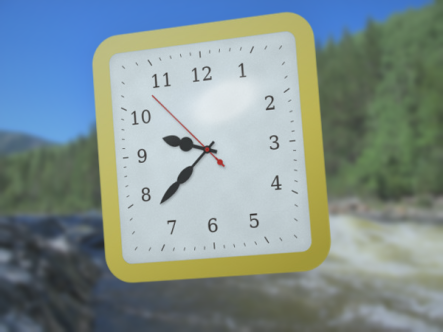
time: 9:37:53
